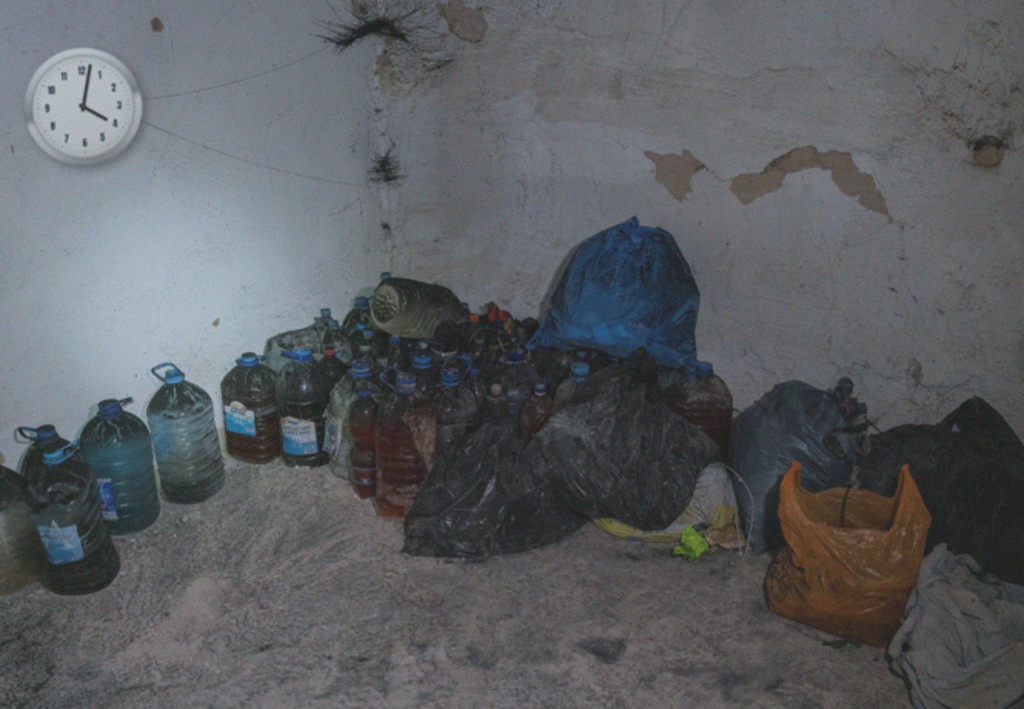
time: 4:02
